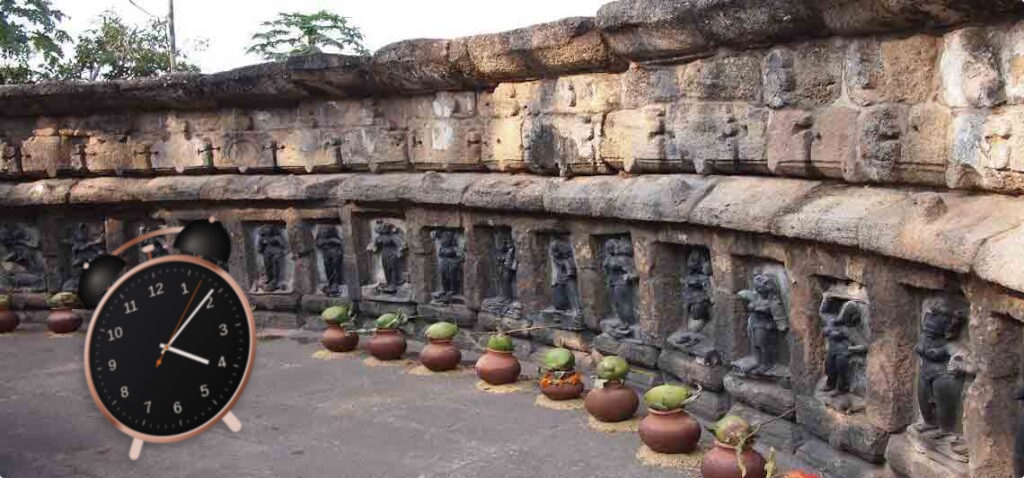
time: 4:09:07
